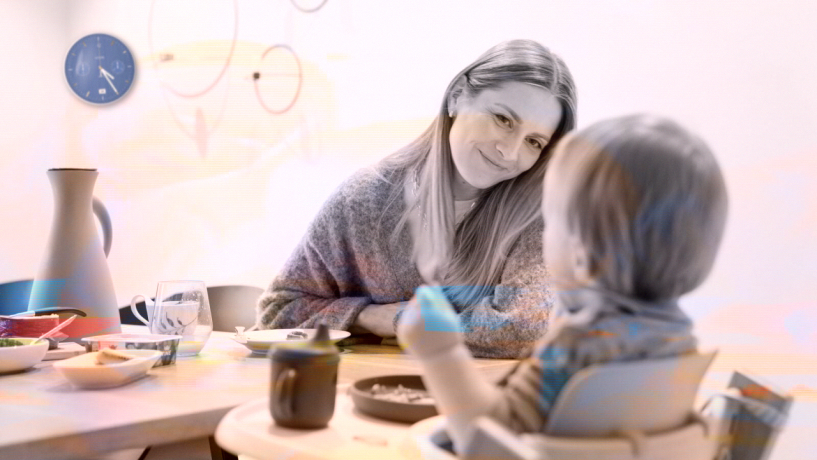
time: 4:25
